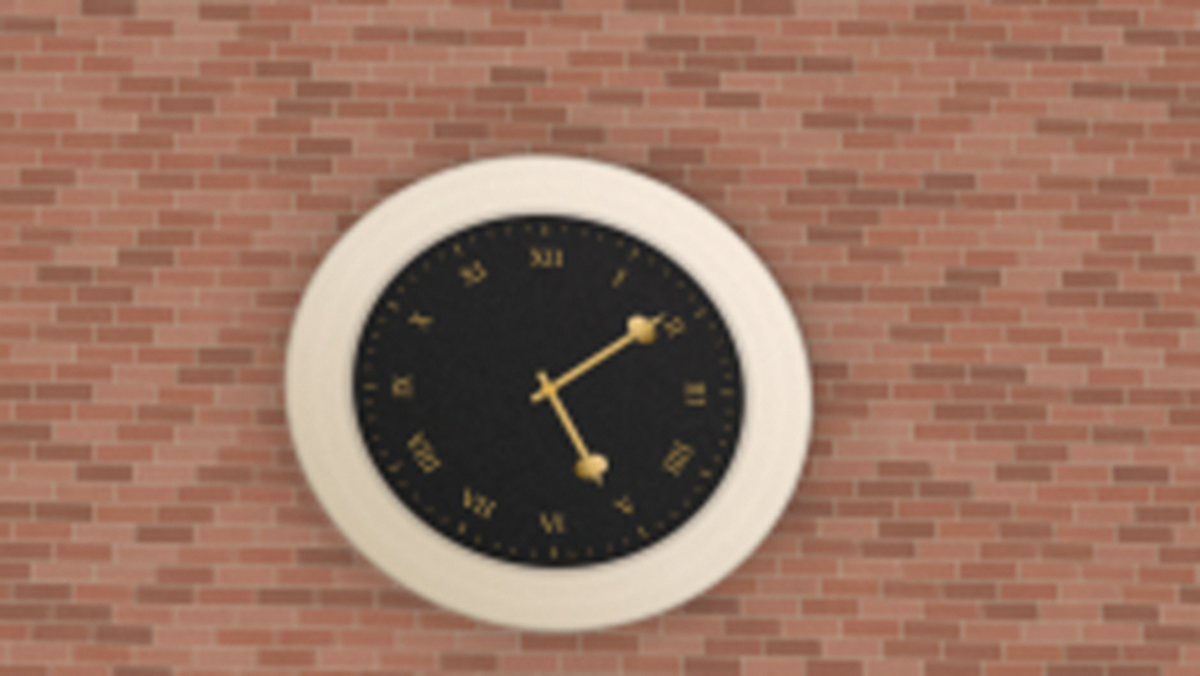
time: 5:09
